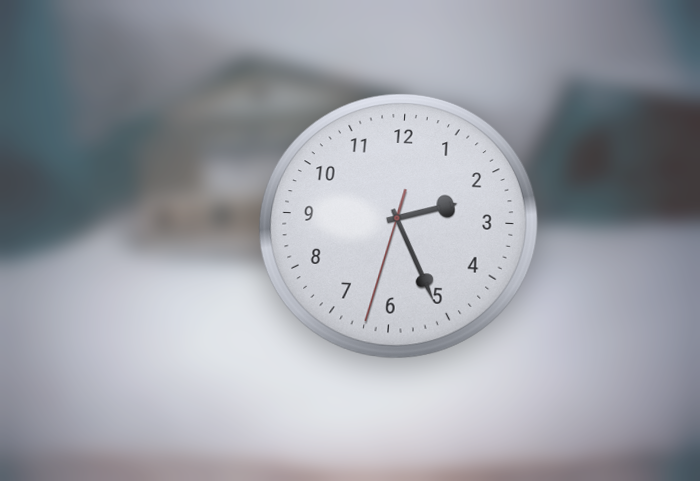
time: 2:25:32
